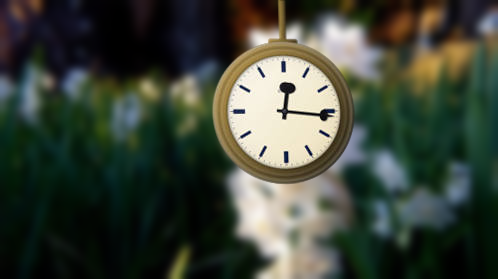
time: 12:16
